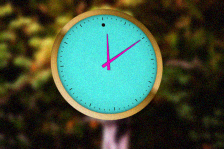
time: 12:10
